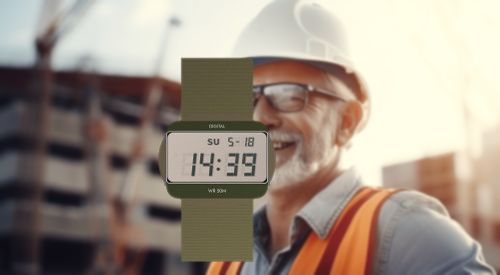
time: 14:39
